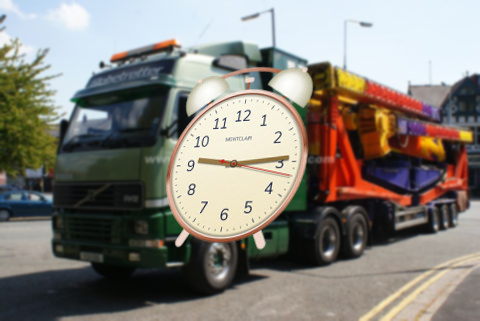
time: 9:14:17
